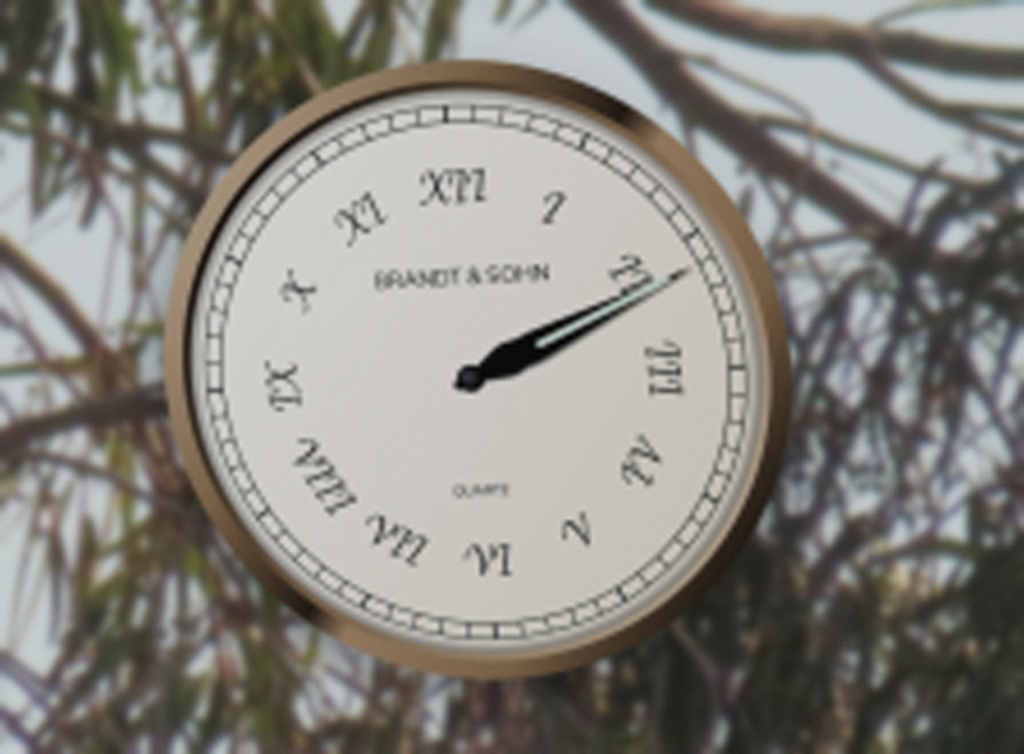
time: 2:11
